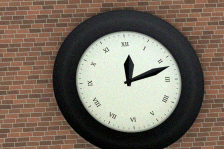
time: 12:12
